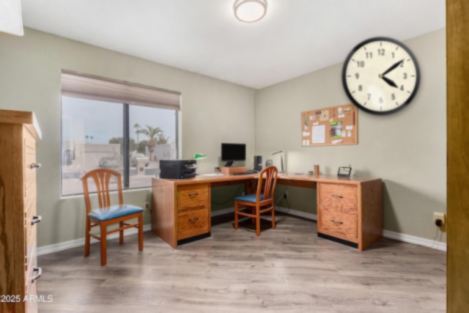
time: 4:09
